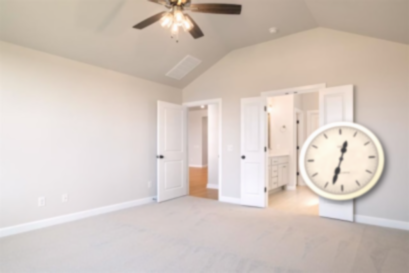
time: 12:33
